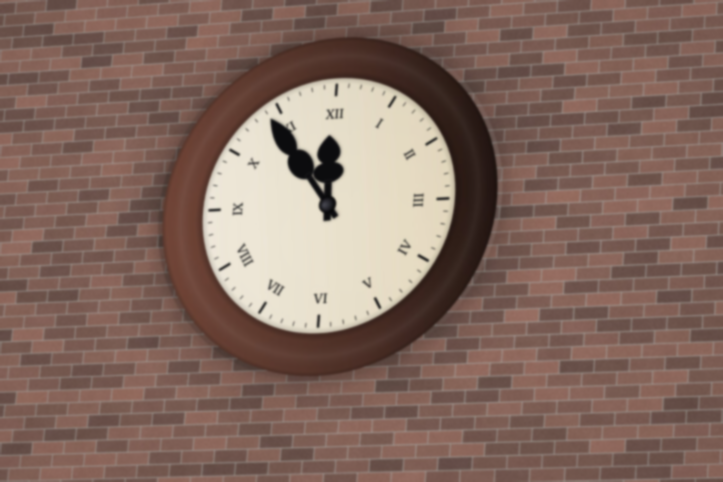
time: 11:54
